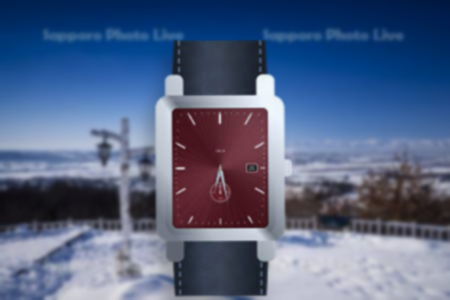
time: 6:28
